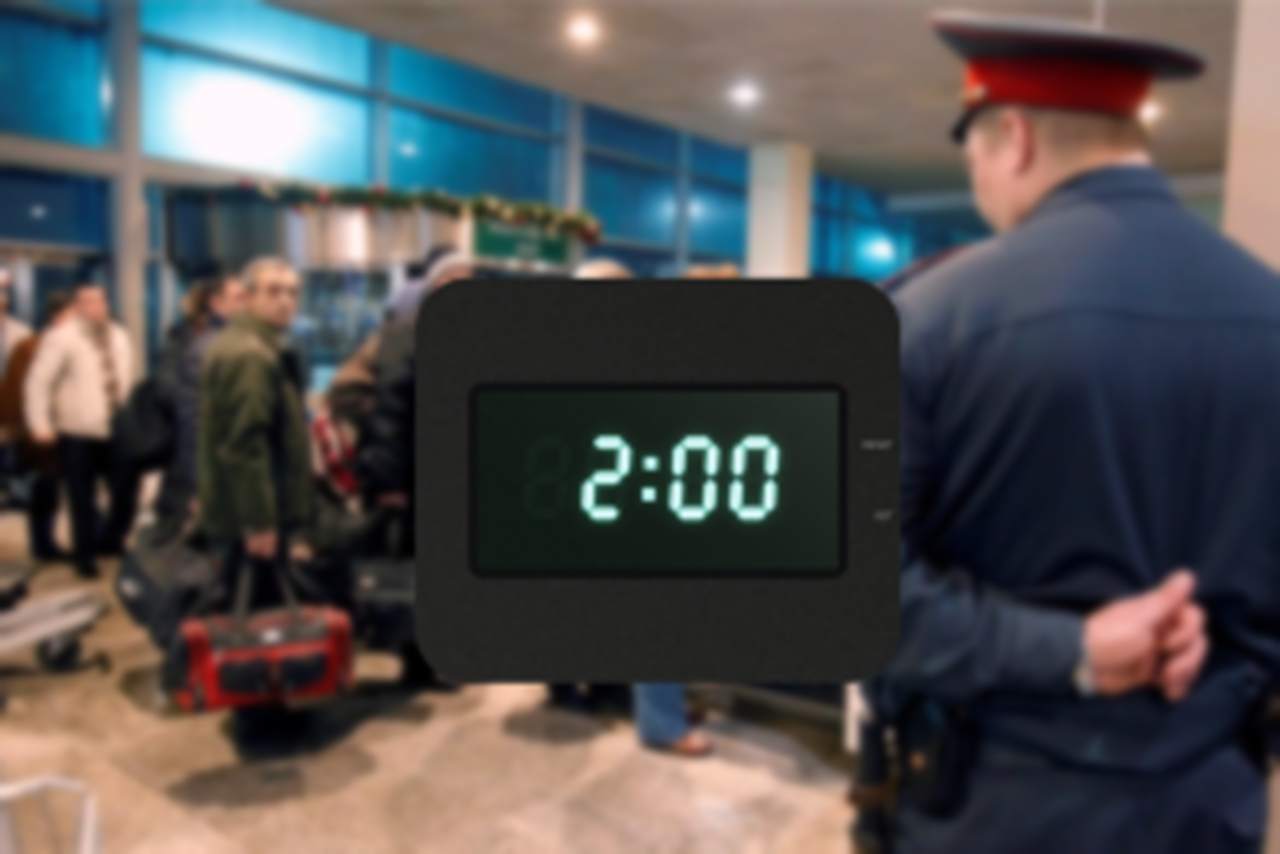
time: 2:00
